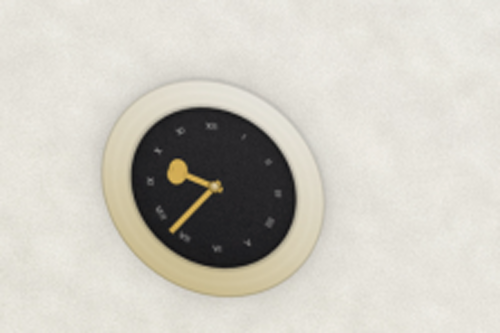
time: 9:37
